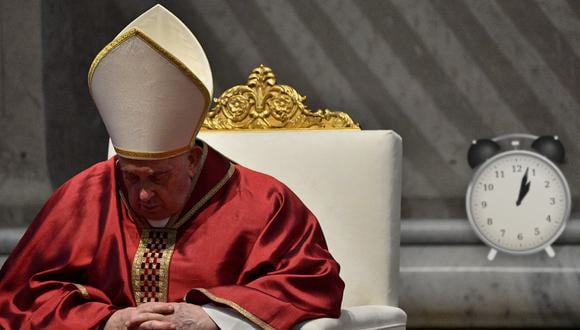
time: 1:03
